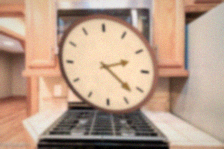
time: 2:22
